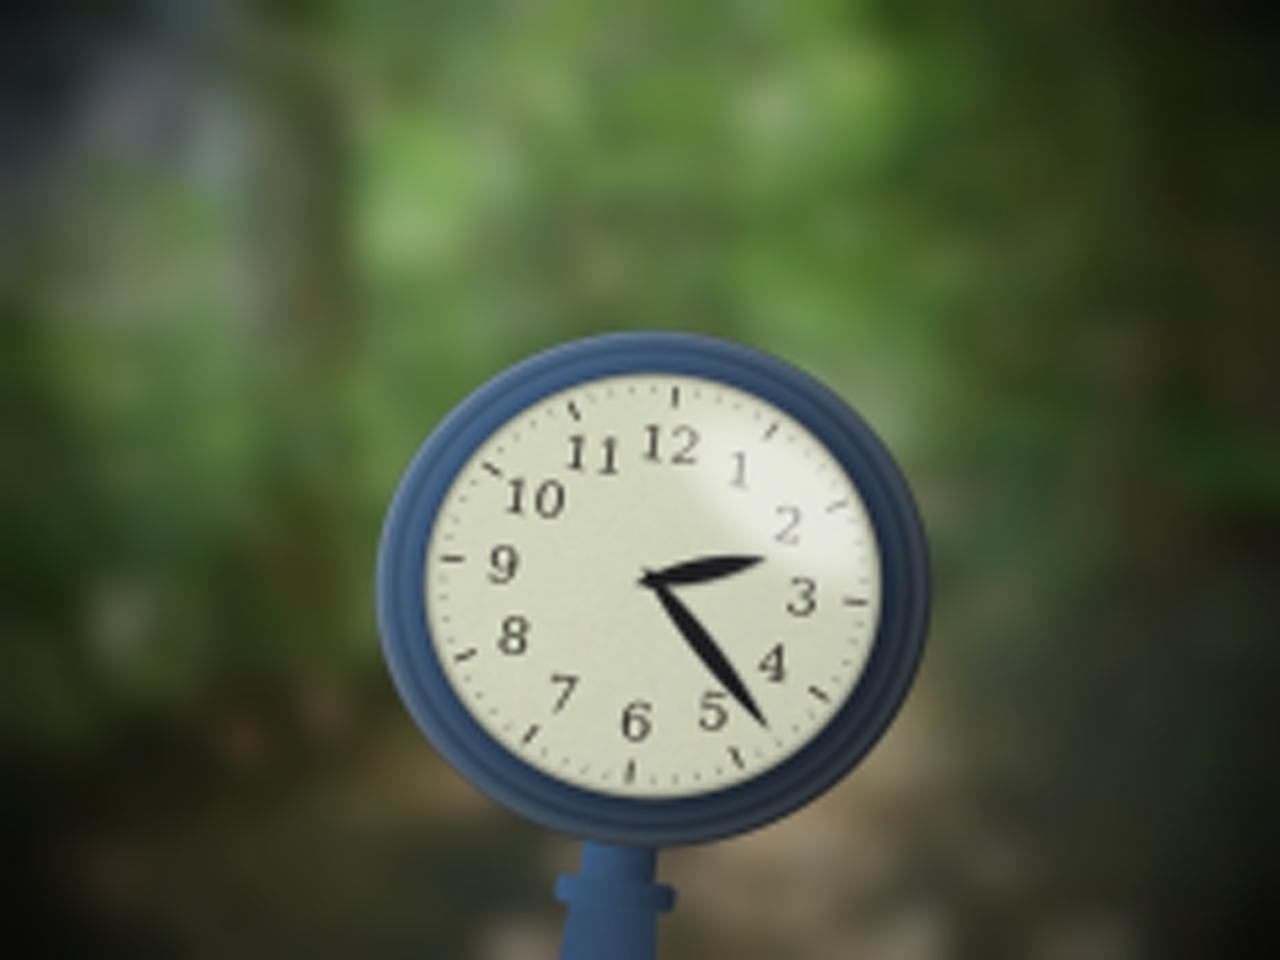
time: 2:23
